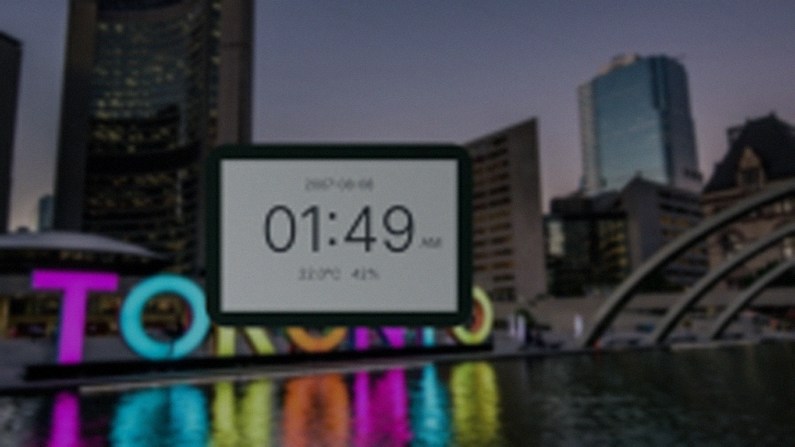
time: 1:49
